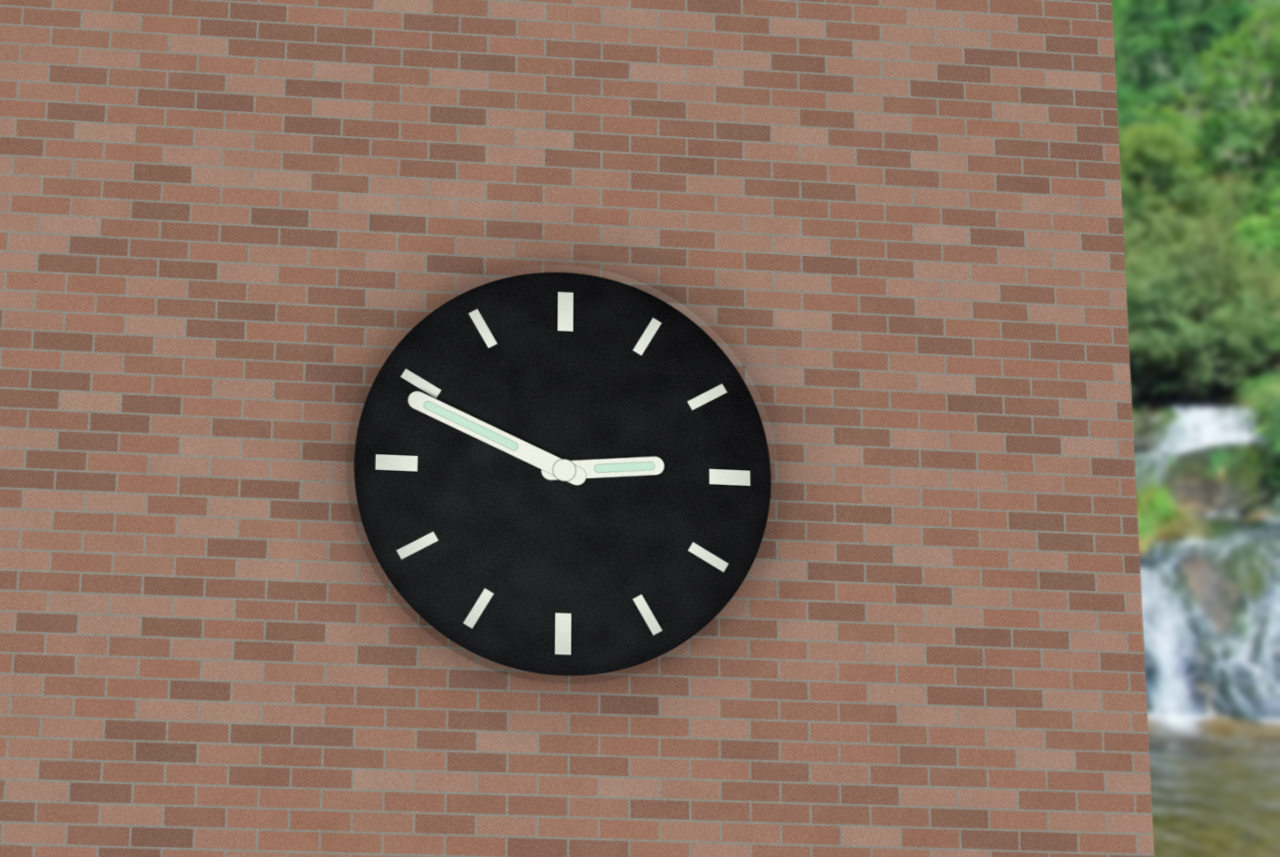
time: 2:49
